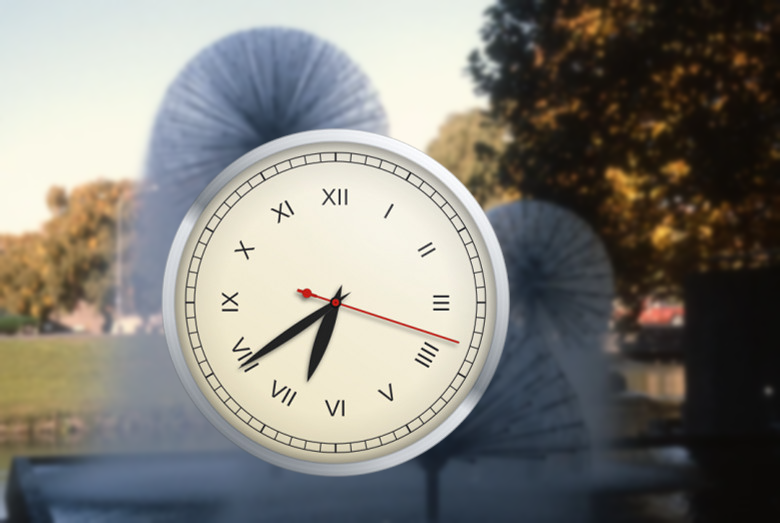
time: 6:39:18
